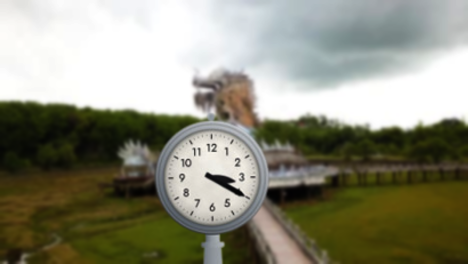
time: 3:20
